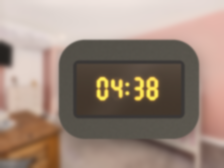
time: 4:38
